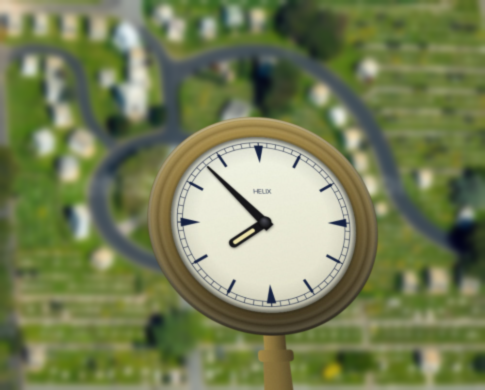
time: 7:53
